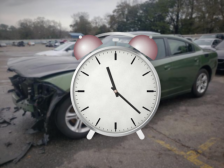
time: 11:22
